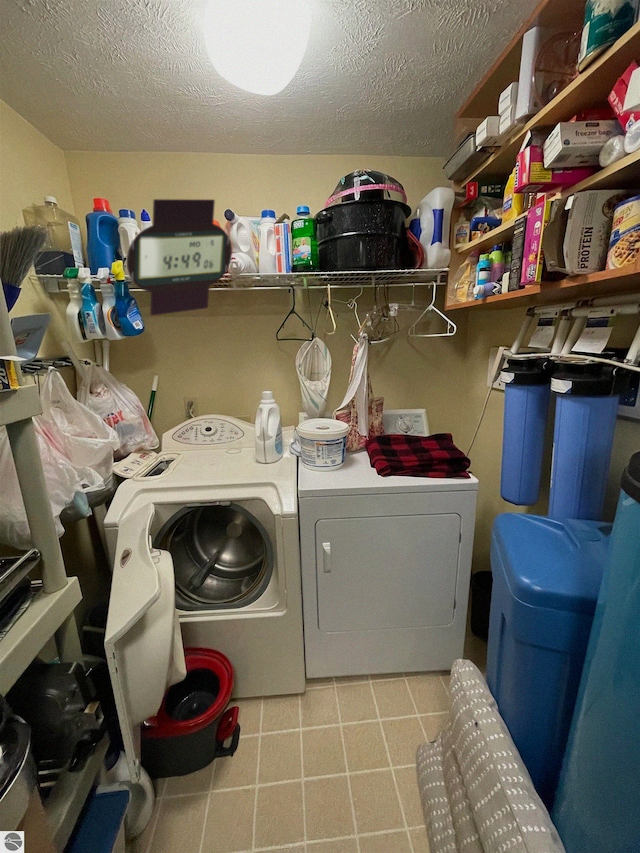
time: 4:49
